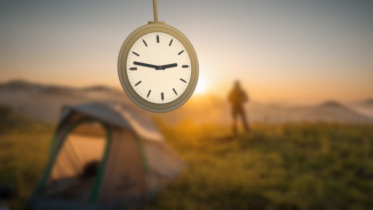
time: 2:47
